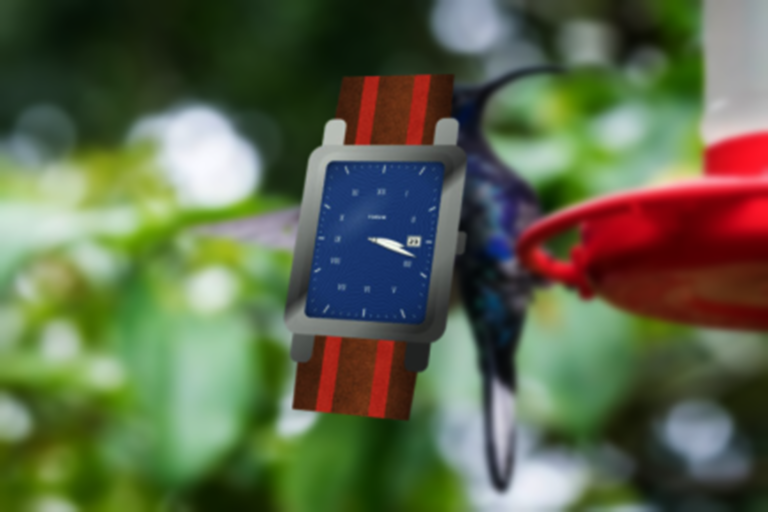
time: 3:18
